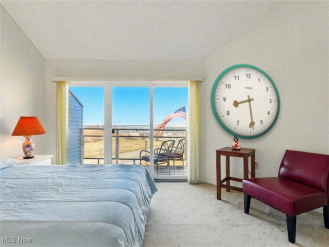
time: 8:29
